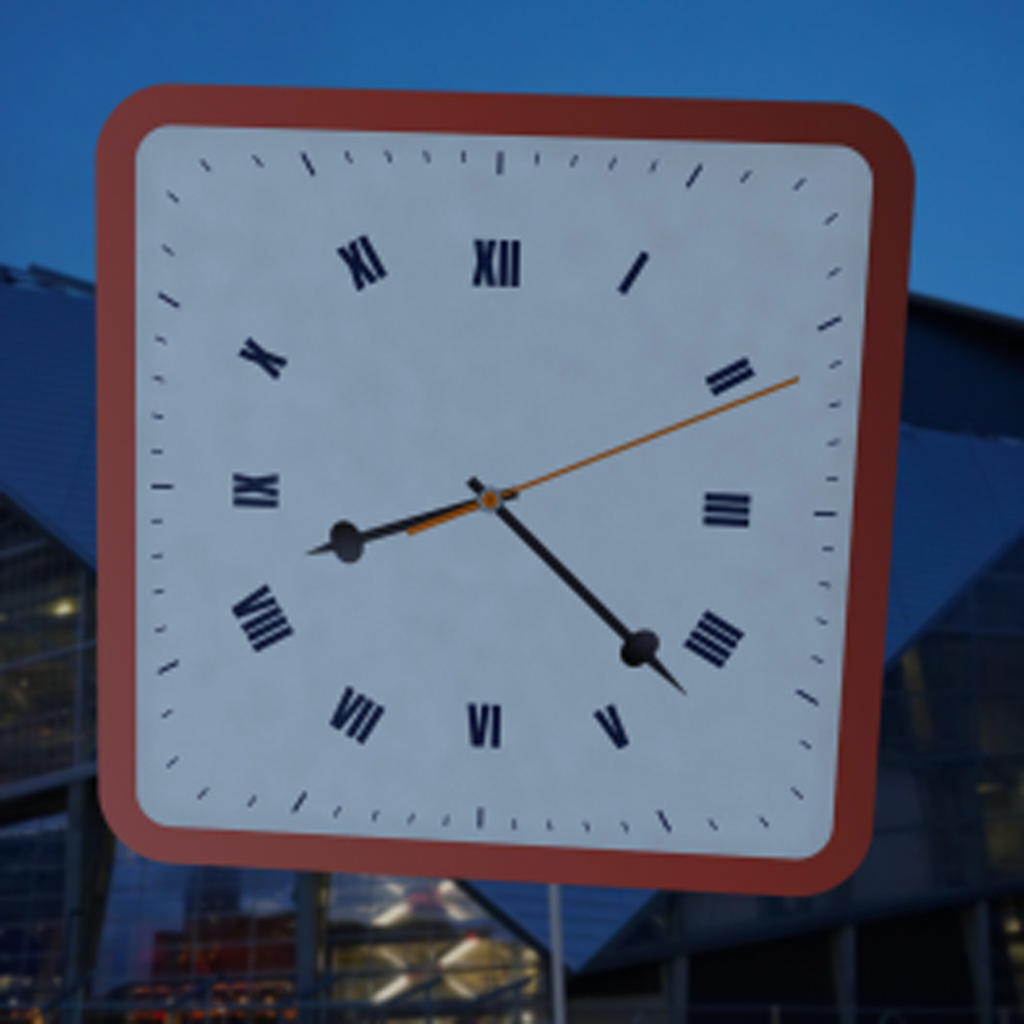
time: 8:22:11
